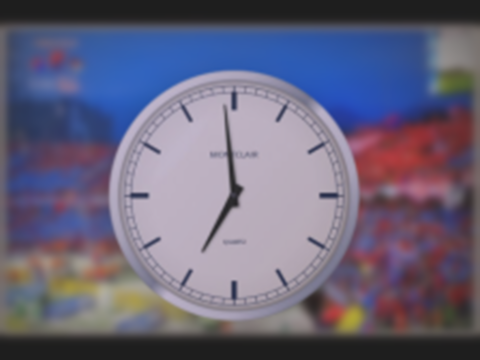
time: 6:59
